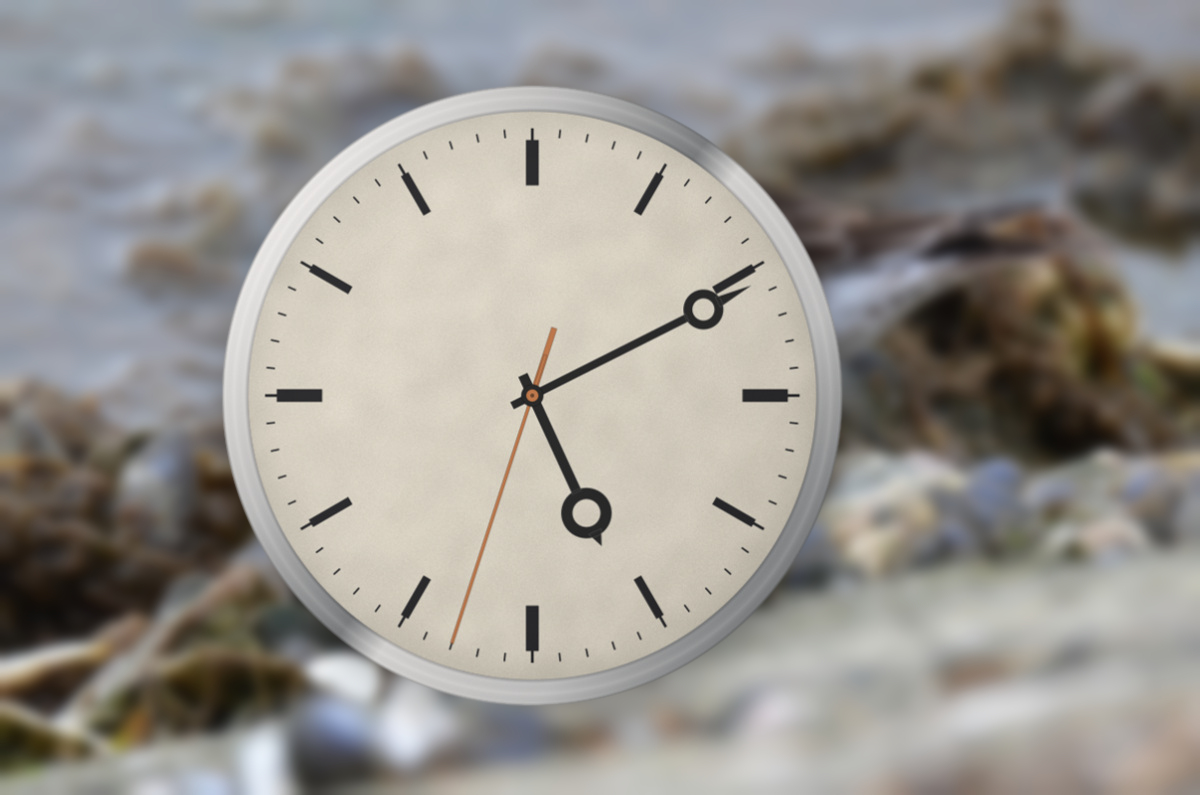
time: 5:10:33
